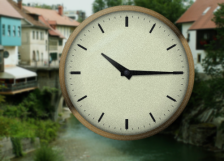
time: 10:15
